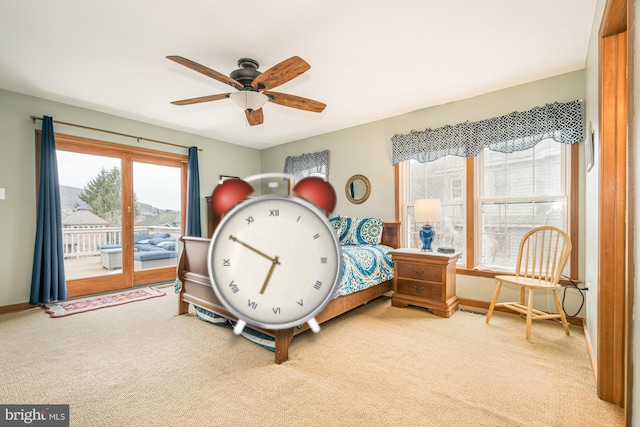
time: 6:50
